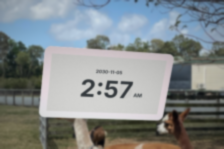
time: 2:57
